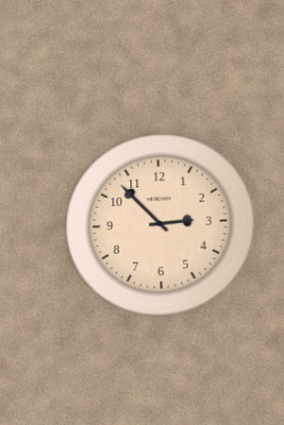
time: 2:53
